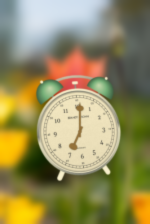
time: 7:01
